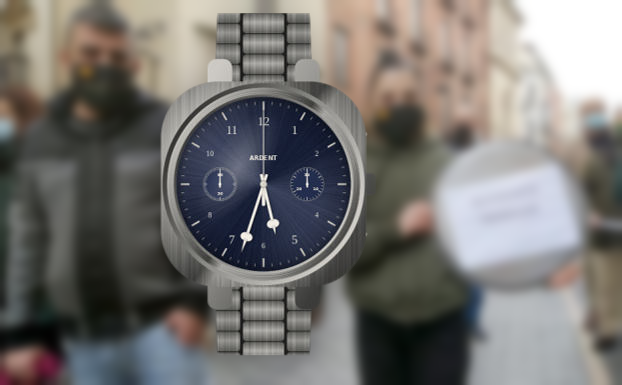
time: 5:33
